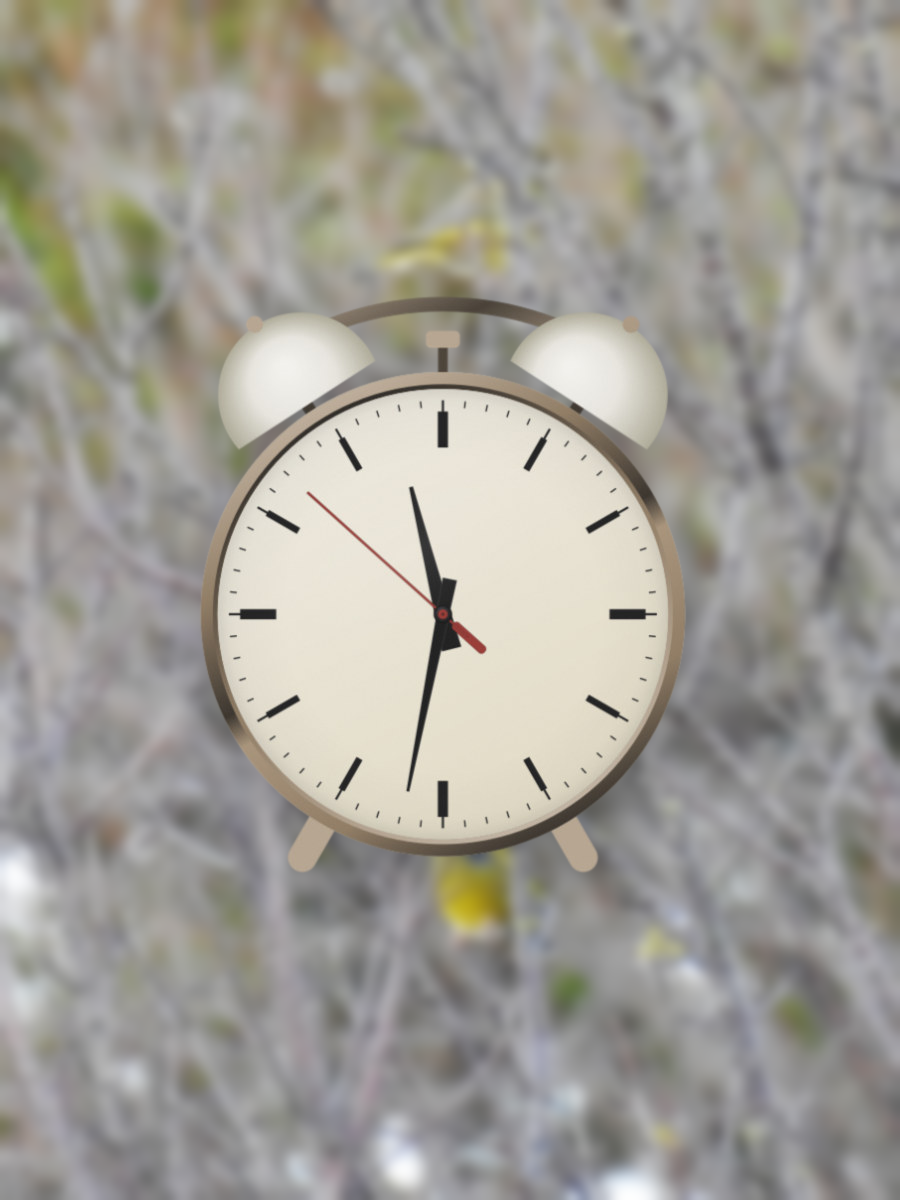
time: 11:31:52
